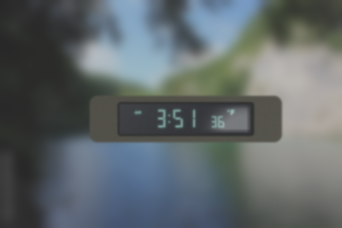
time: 3:51
